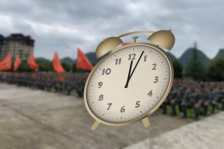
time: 12:03
